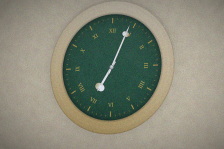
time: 7:04
